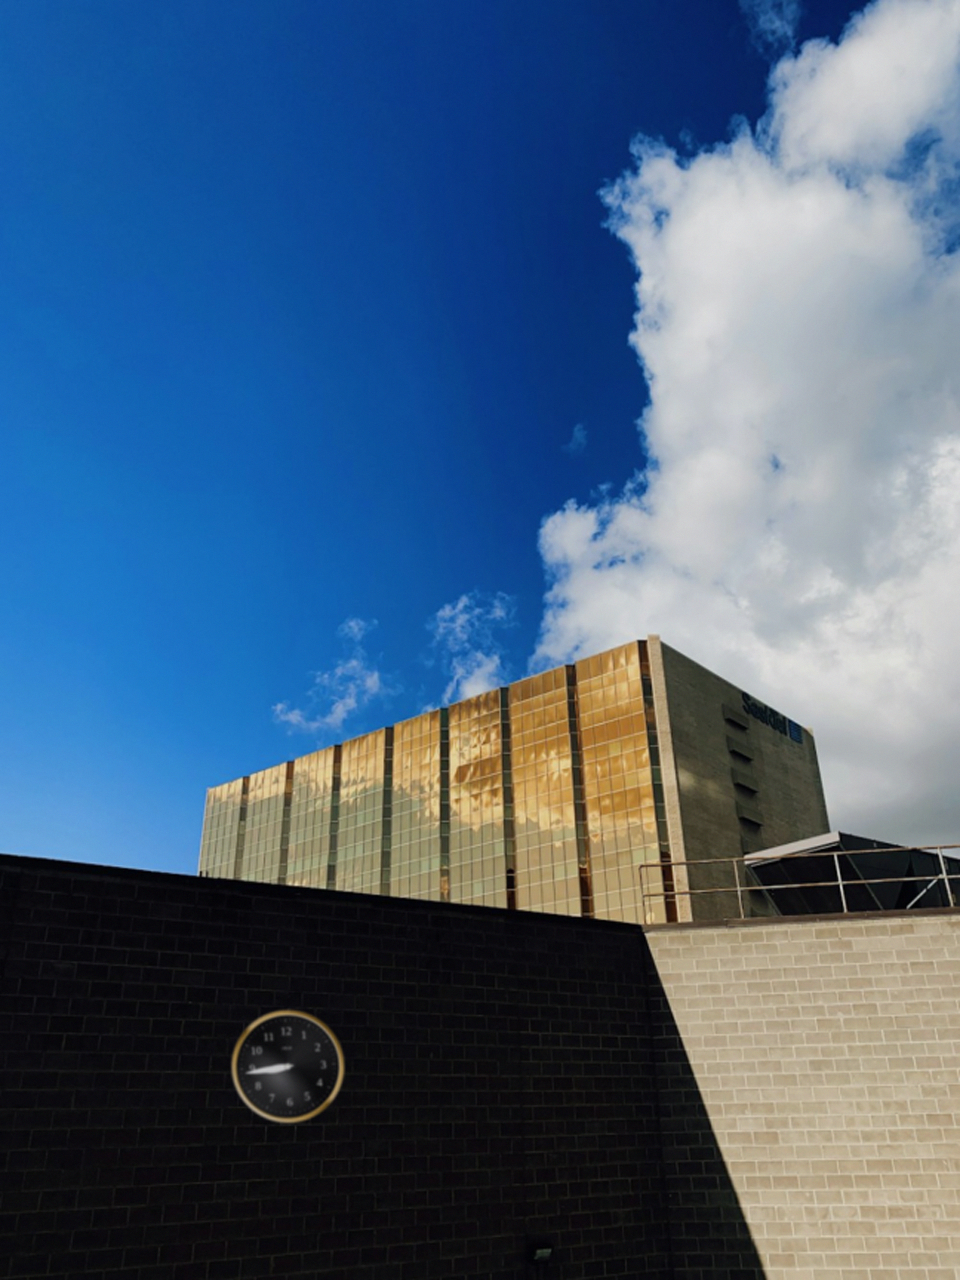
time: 8:44
